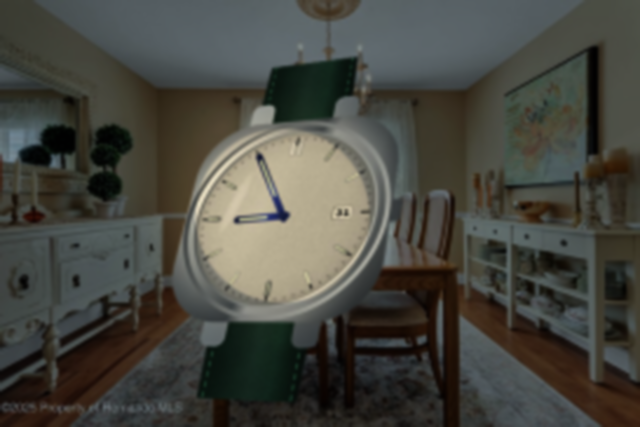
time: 8:55
